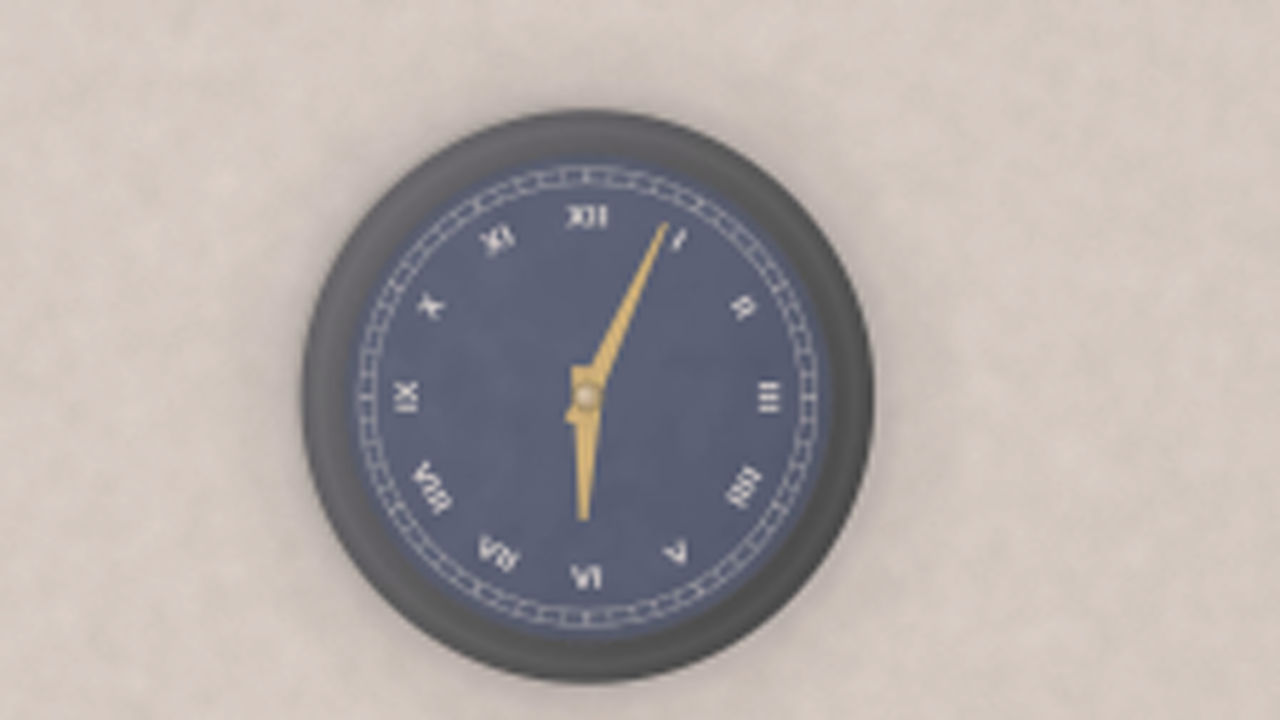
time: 6:04
